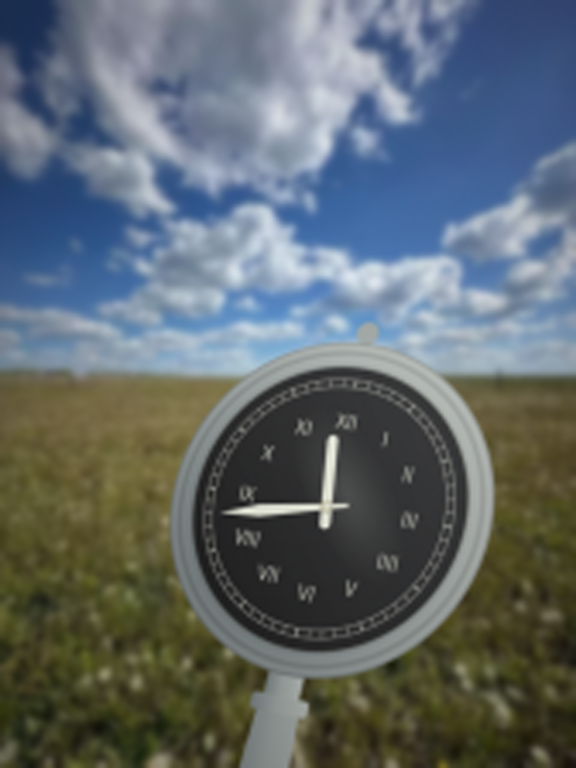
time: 11:43
